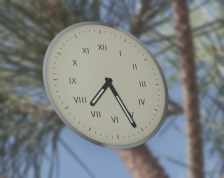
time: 7:26
